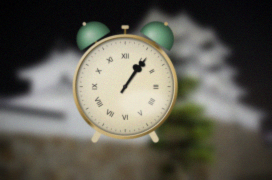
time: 1:06
